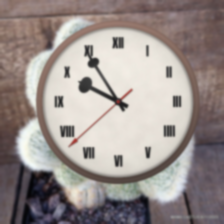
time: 9:54:38
